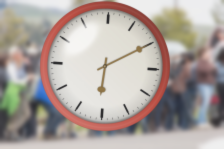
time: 6:10
